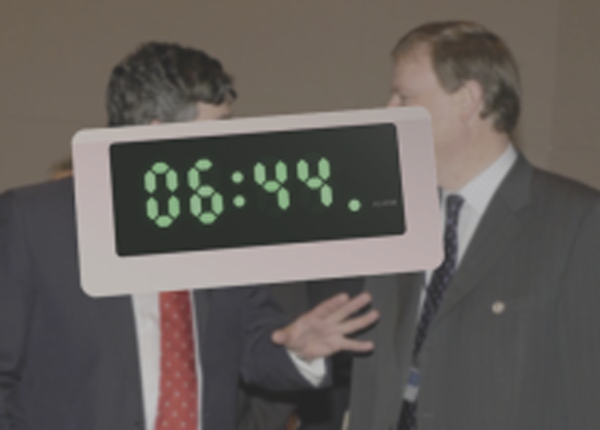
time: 6:44
